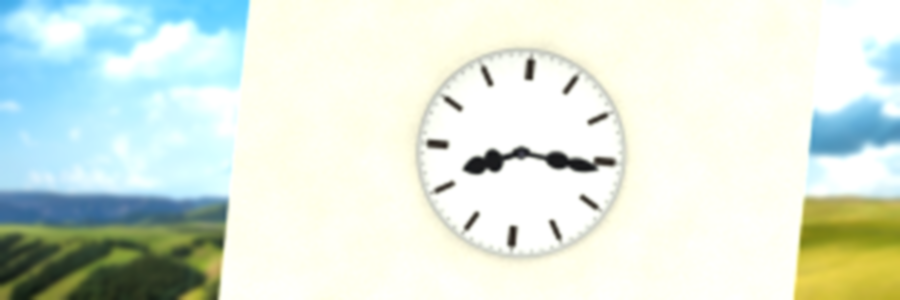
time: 8:16
